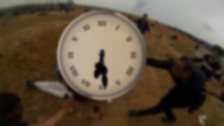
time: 6:29
